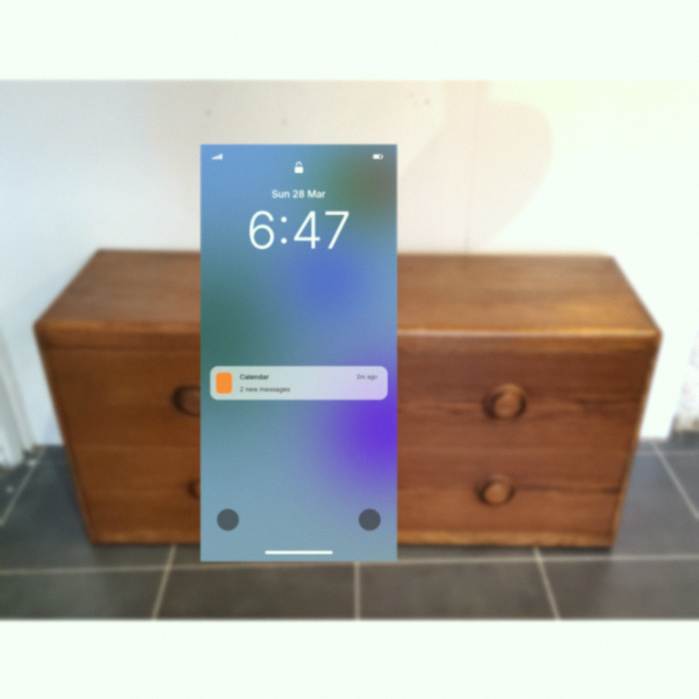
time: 6:47
